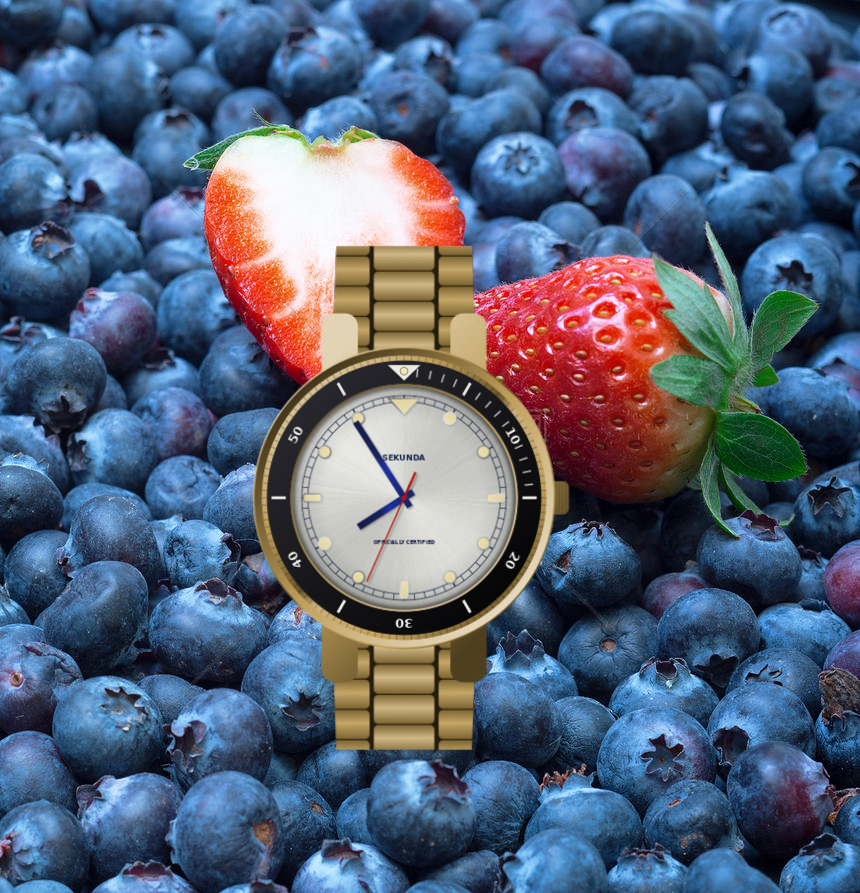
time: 7:54:34
